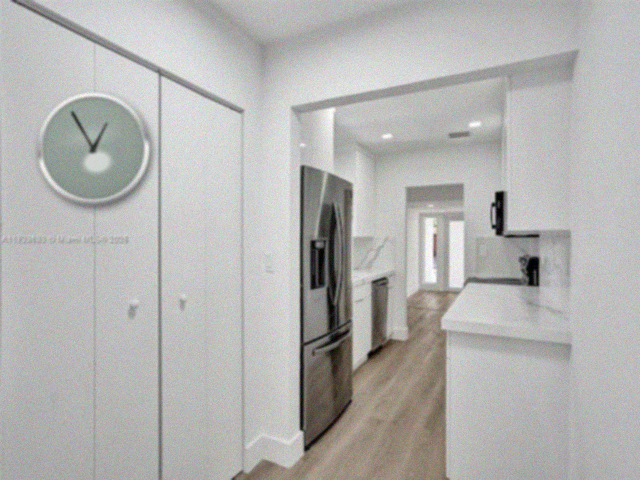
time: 12:55
